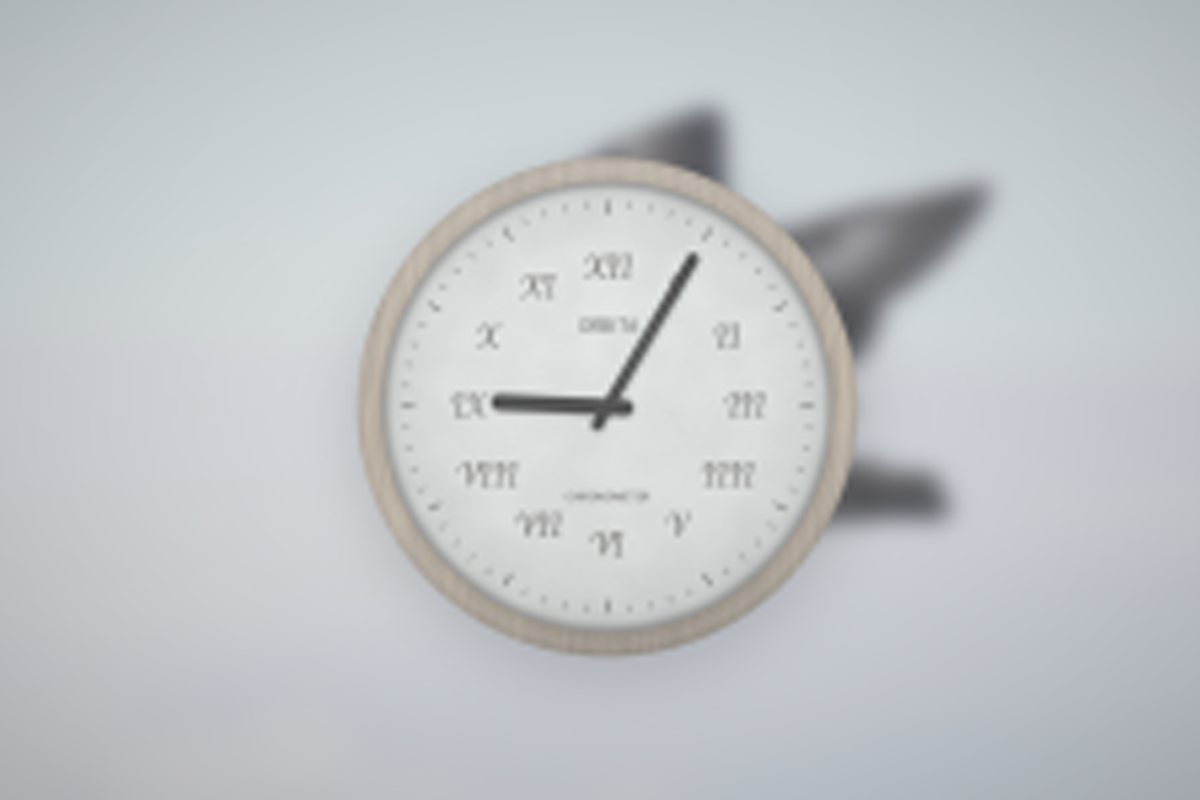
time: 9:05
